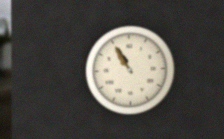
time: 10:55
